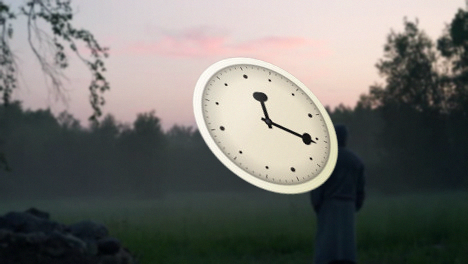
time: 12:21
